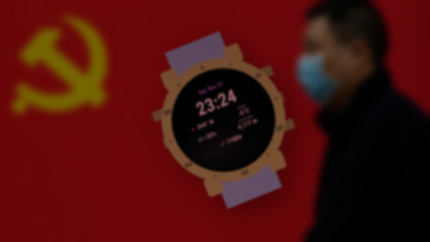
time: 23:24
